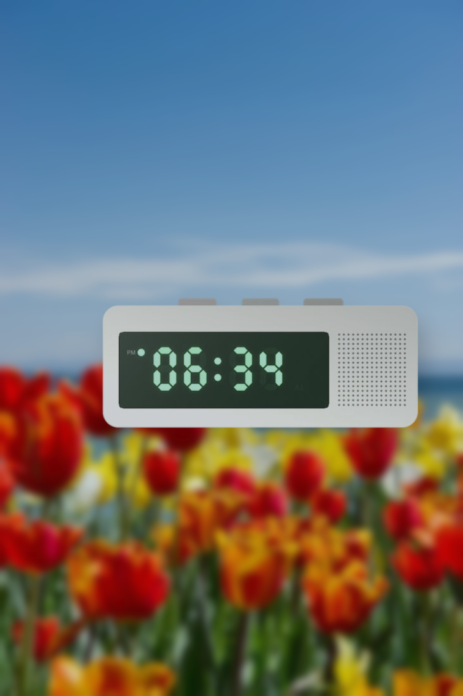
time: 6:34
